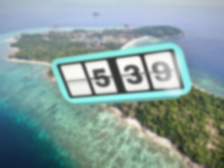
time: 5:39
